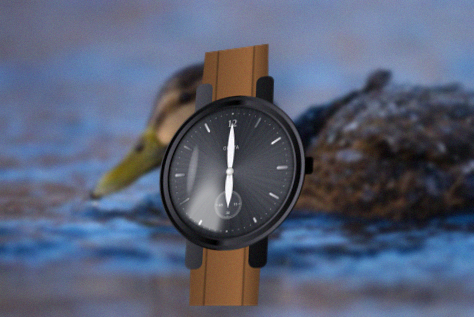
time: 6:00
